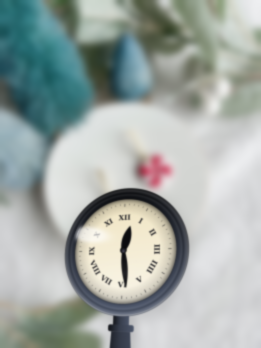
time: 12:29
